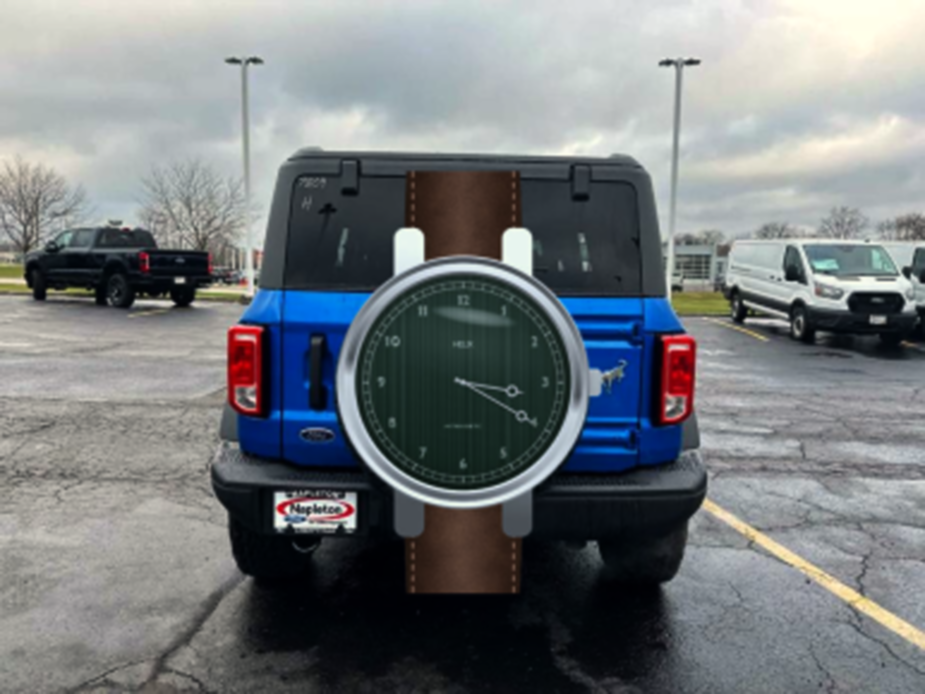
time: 3:20
